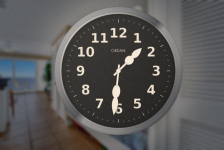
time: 1:31
